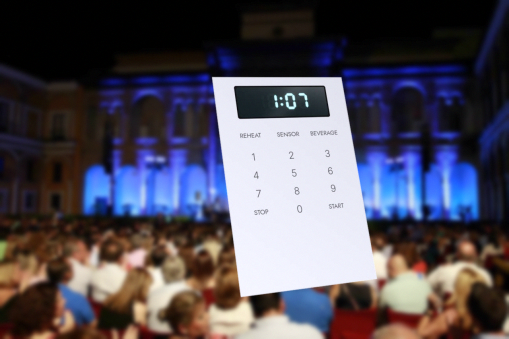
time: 1:07
